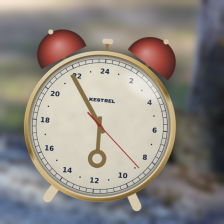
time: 11:54:22
